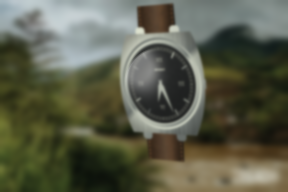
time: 6:26
